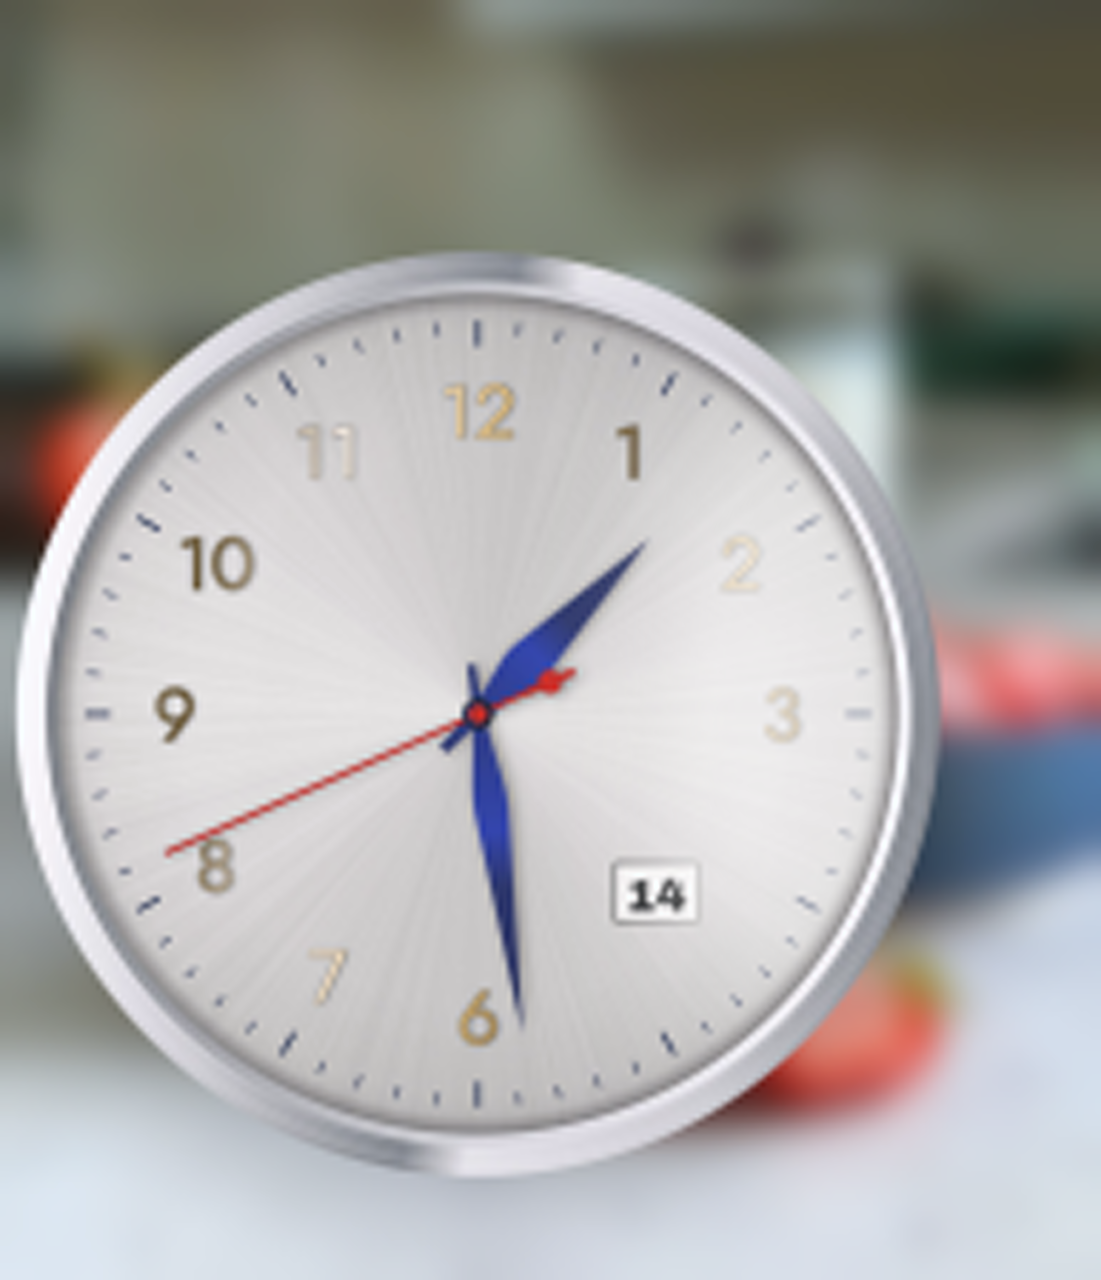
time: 1:28:41
